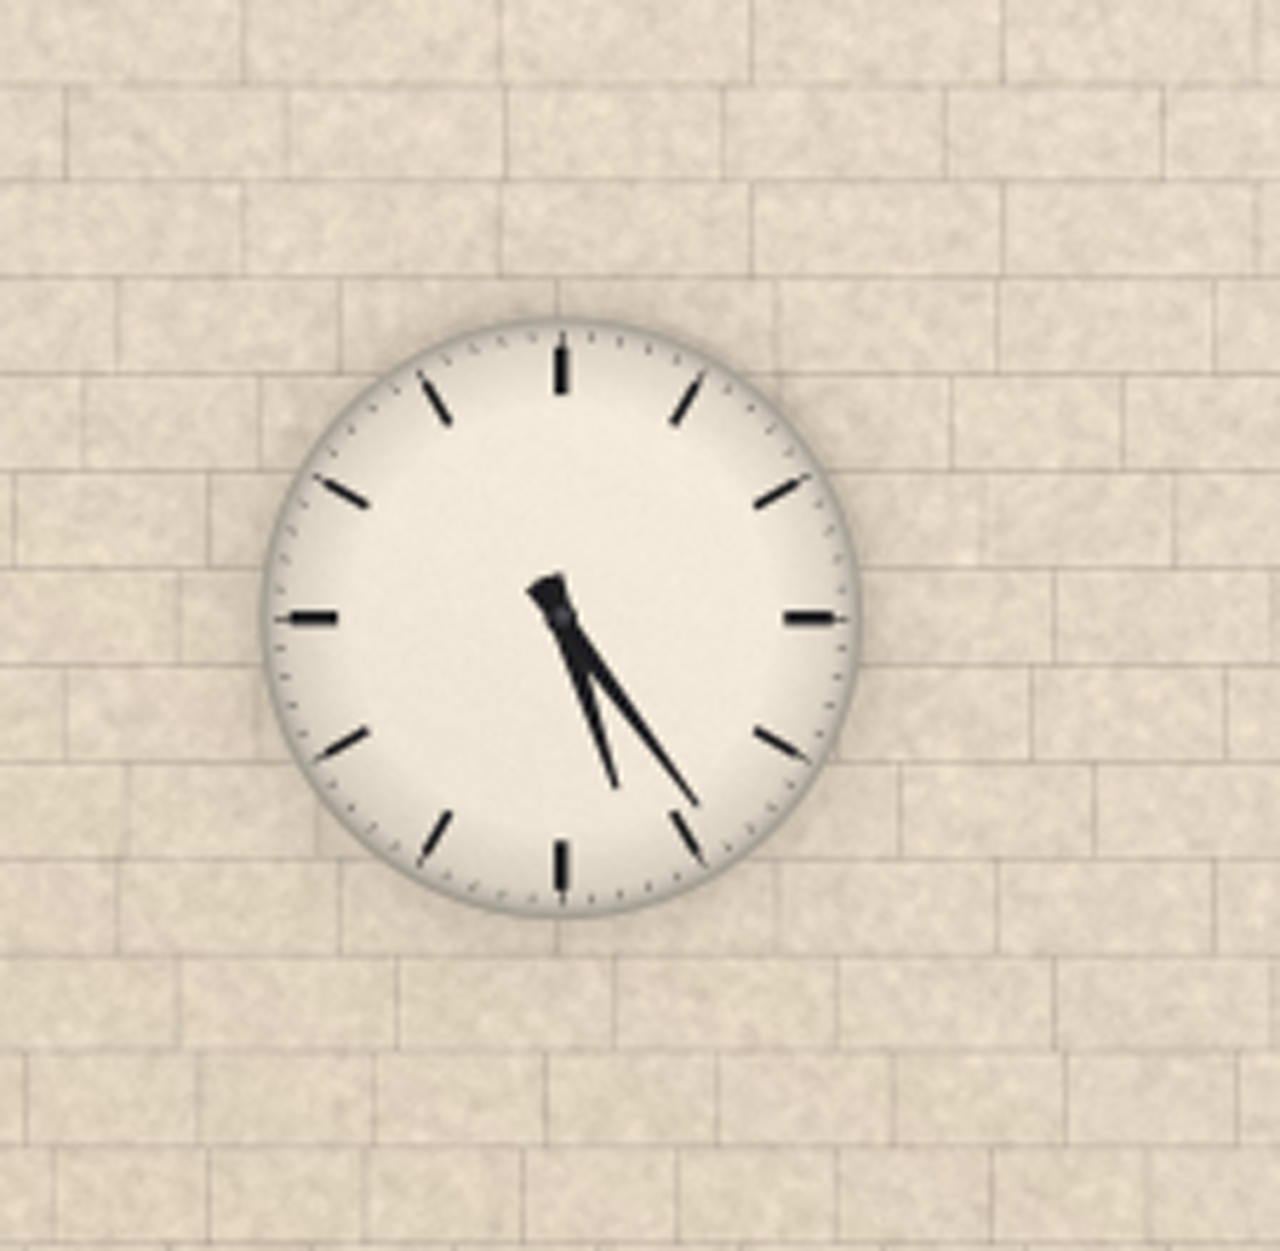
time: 5:24
